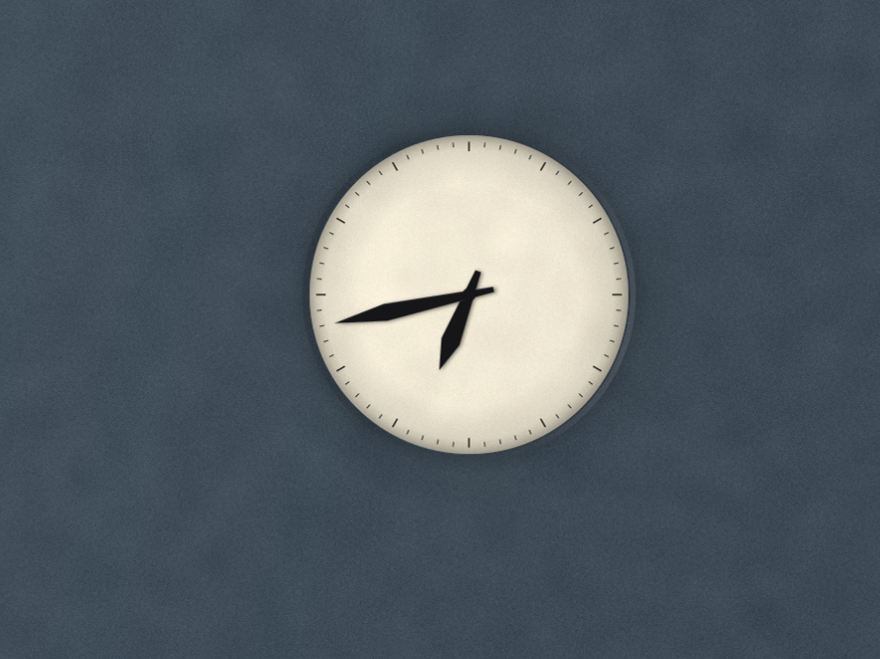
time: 6:43
